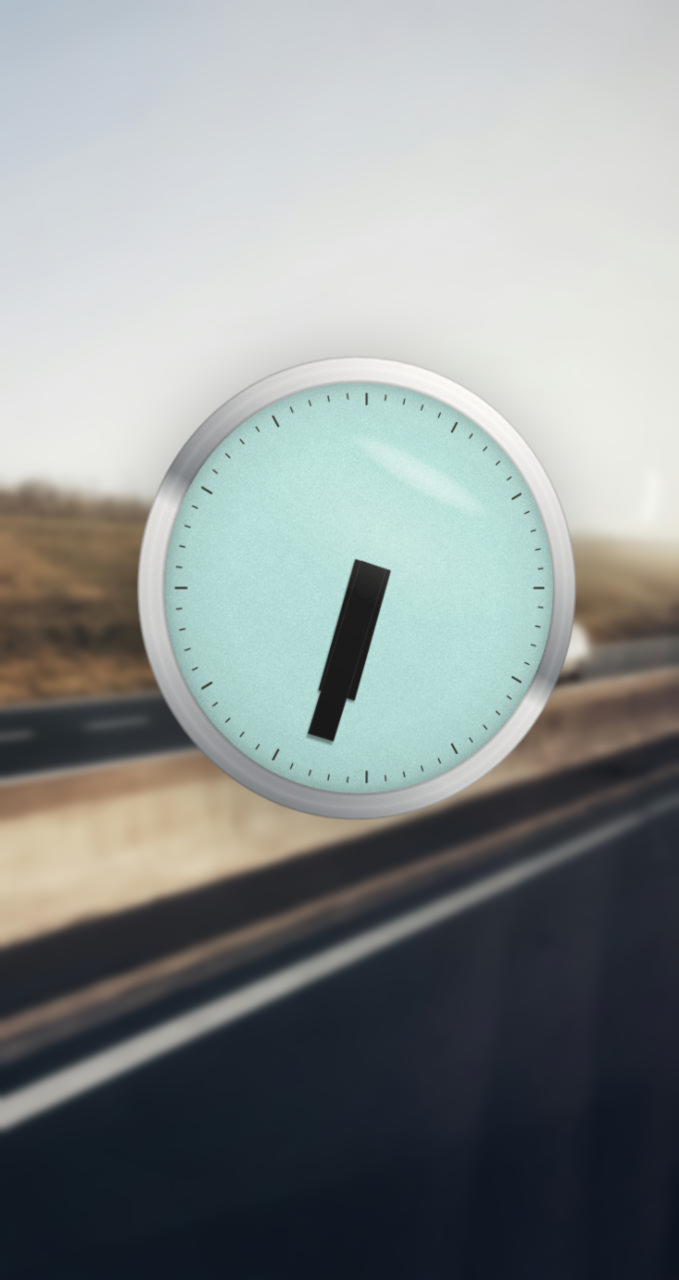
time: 6:33
